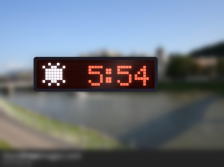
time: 5:54
